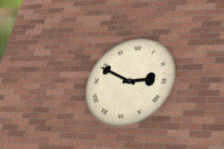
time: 2:49
